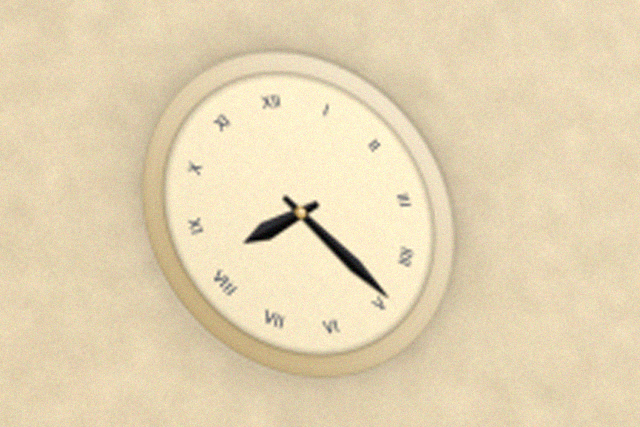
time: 8:24
